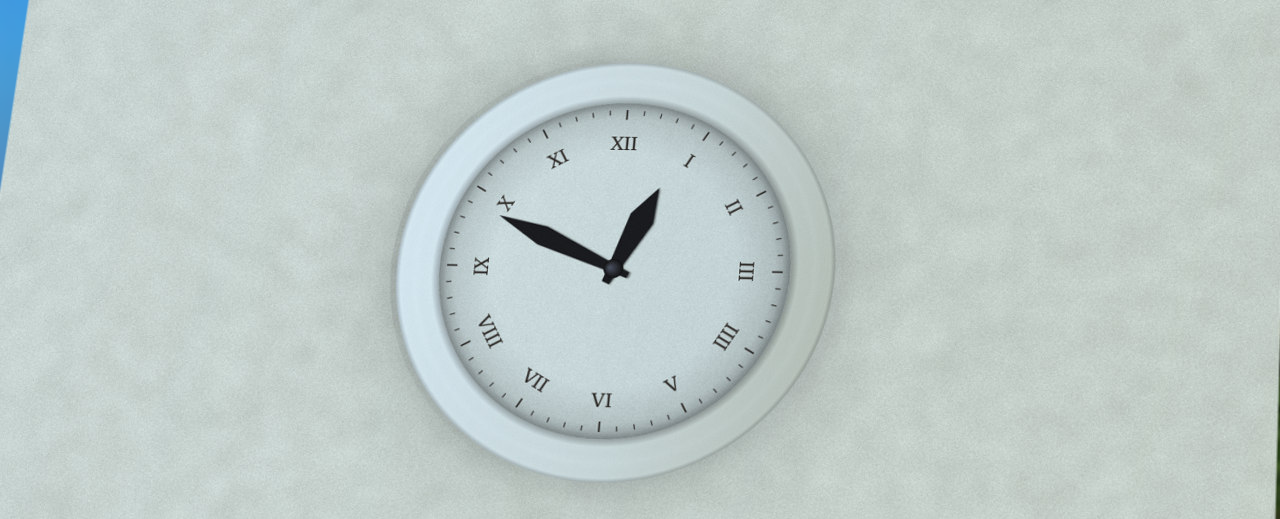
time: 12:49
